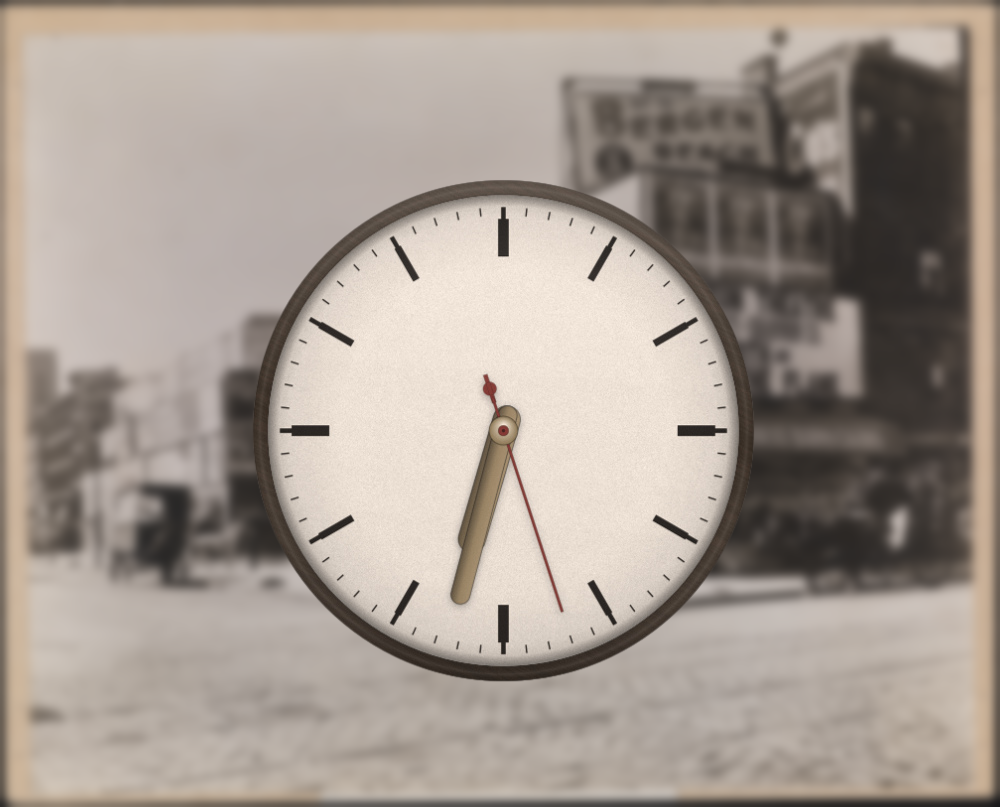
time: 6:32:27
